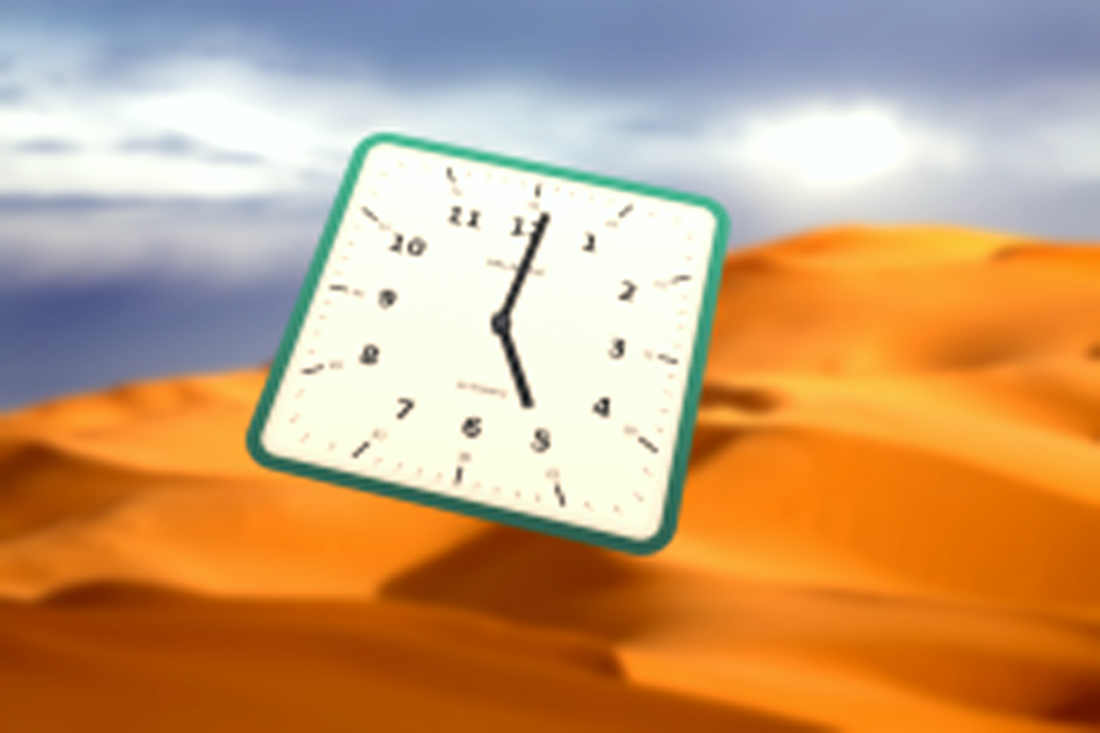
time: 5:01
